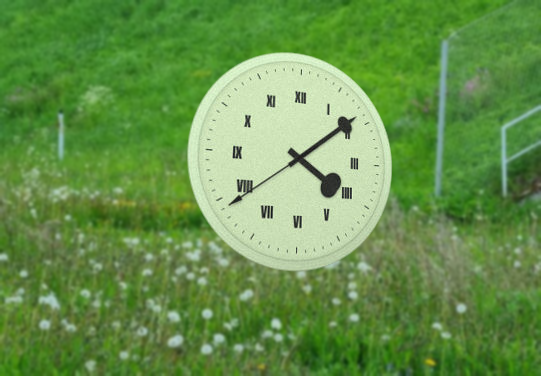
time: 4:08:39
